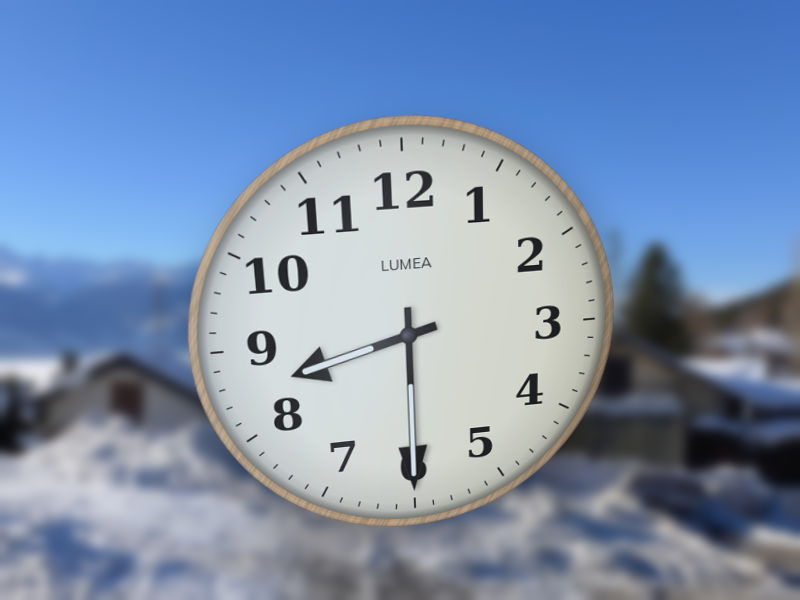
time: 8:30
